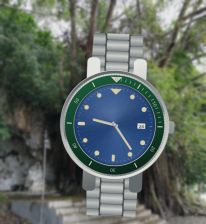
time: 9:24
